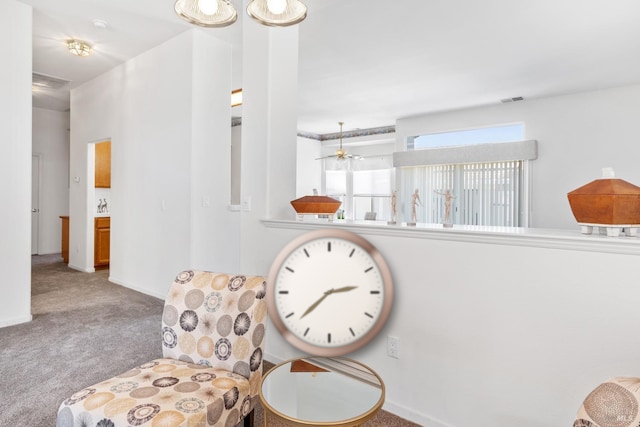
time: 2:38
